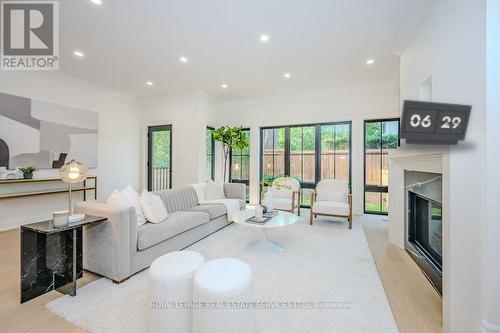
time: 6:29
